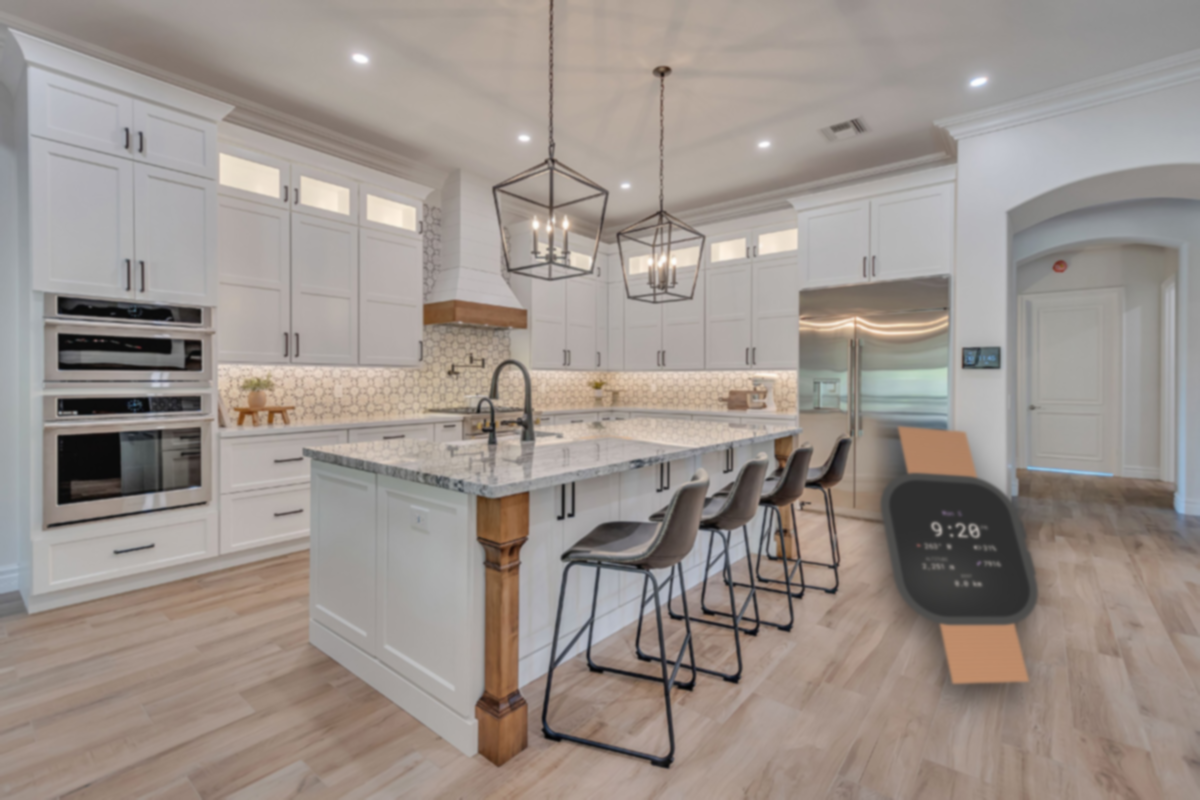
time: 9:20
